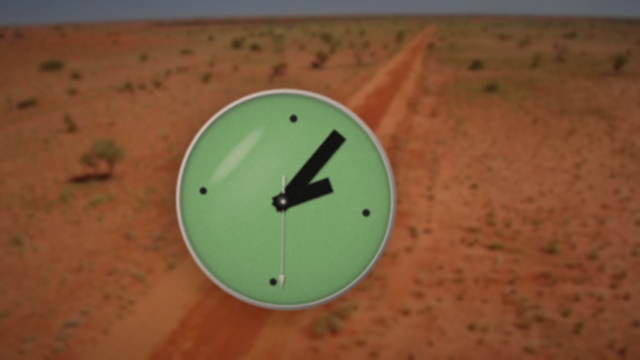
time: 2:05:29
